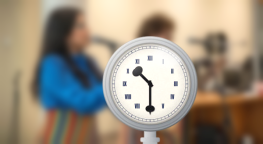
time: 10:30
